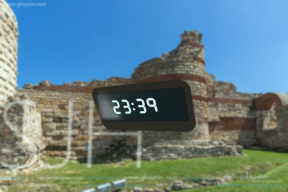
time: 23:39
